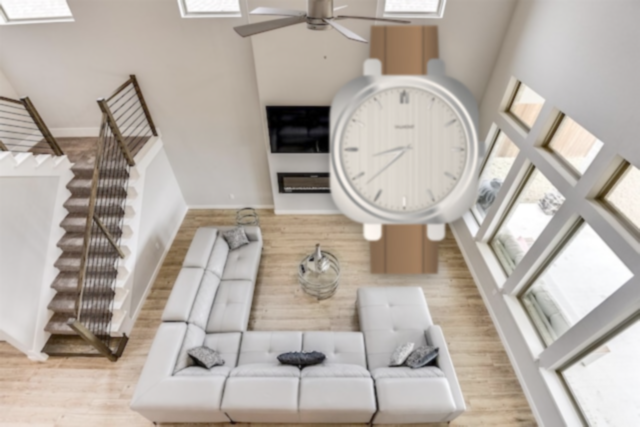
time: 8:38
